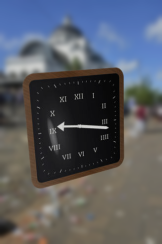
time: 9:17
